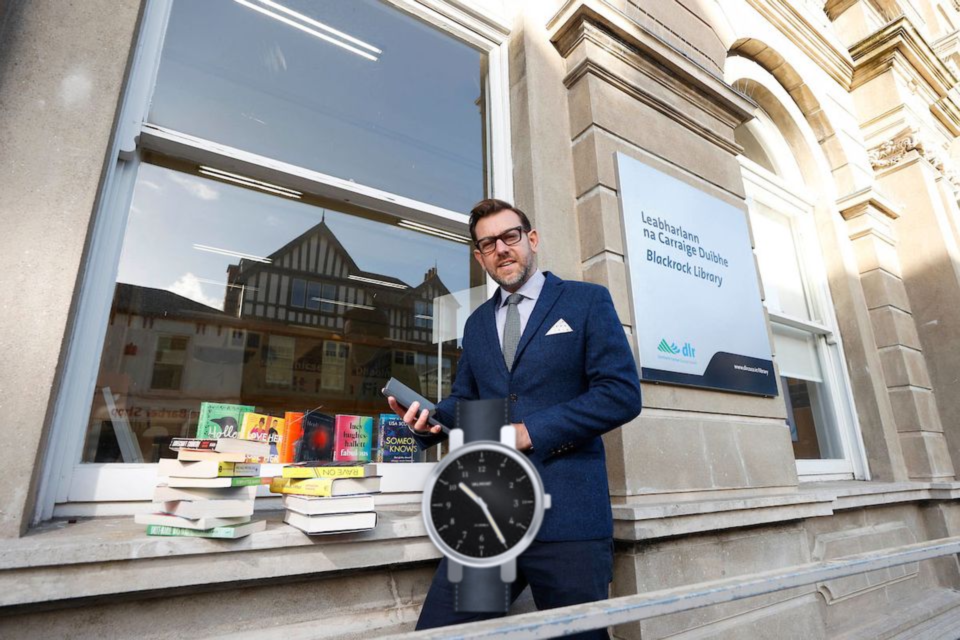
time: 10:25
